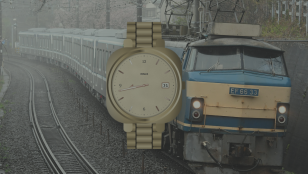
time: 8:43
